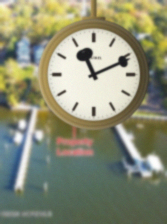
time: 11:11
